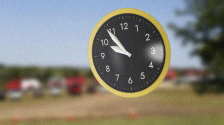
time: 9:54
